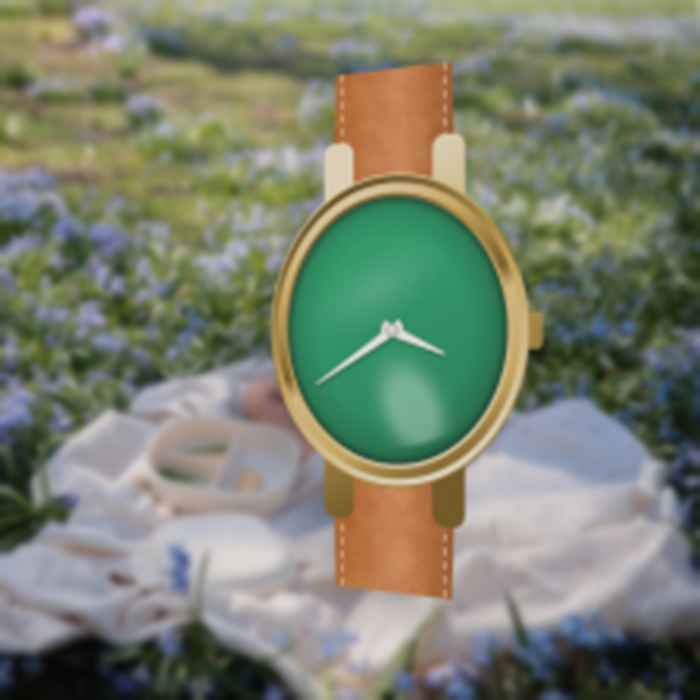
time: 3:40
